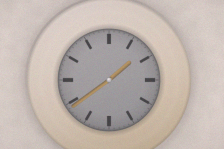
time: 1:39
